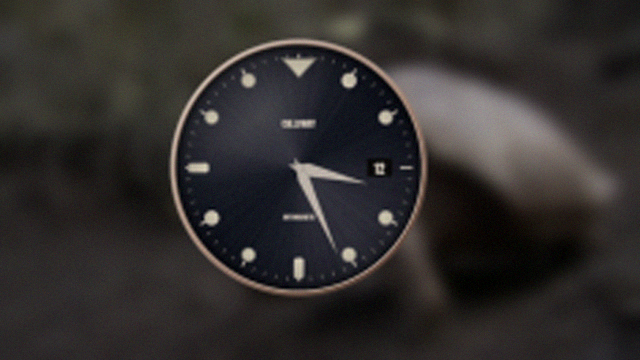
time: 3:26
